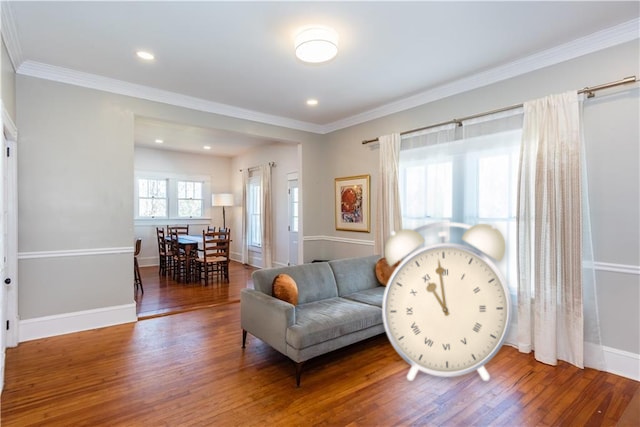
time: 10:59
